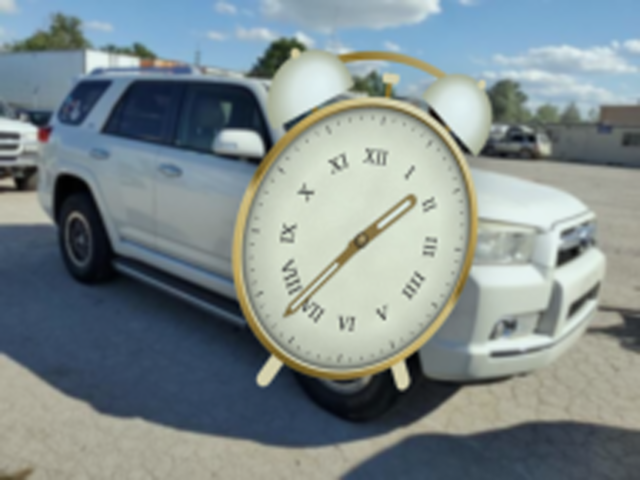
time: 1:37
